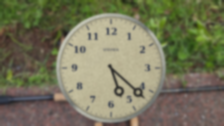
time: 5:22
